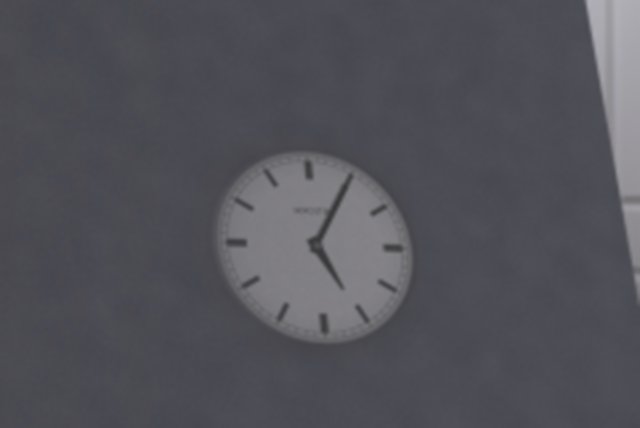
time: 5:05
